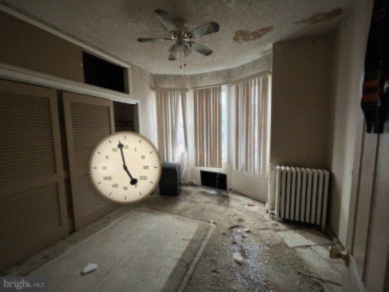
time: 4:58
